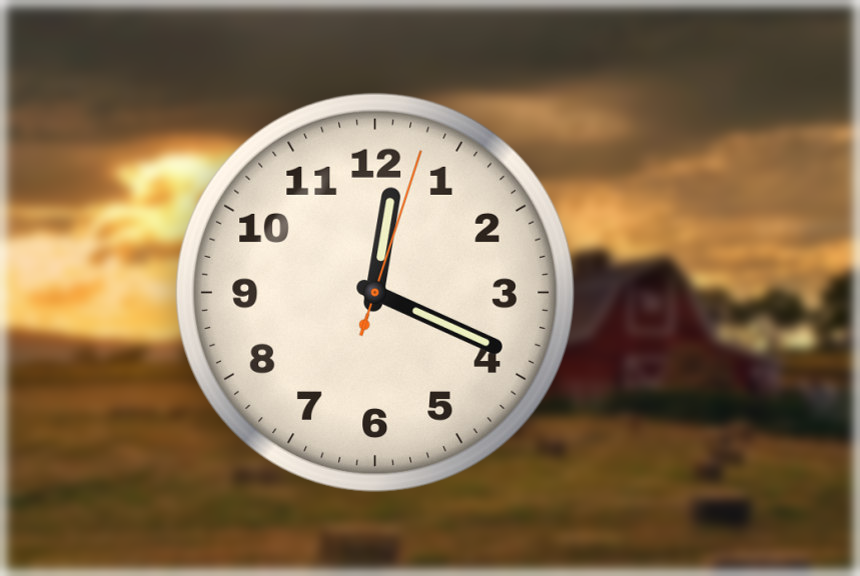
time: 12:19:03
